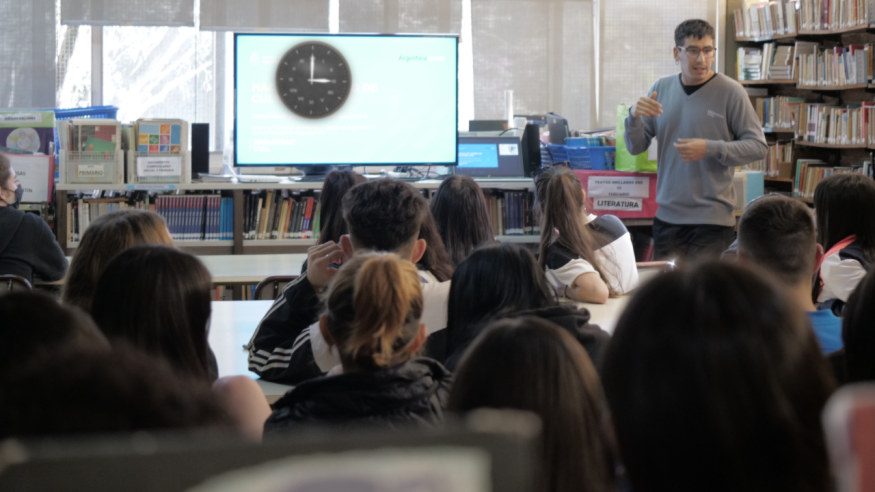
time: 3:00
